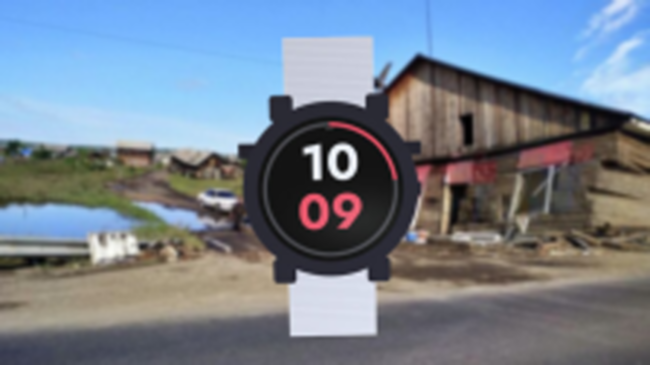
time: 10:09
